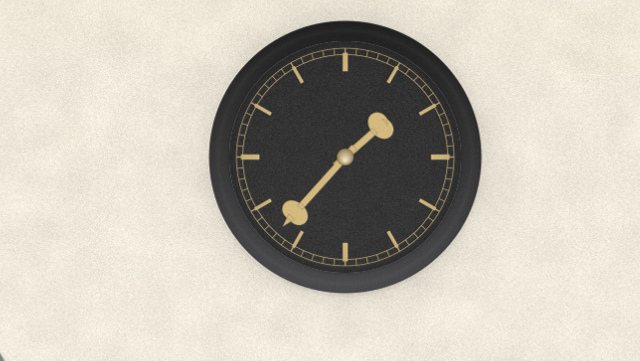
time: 1:37
